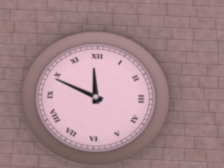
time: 11:49
